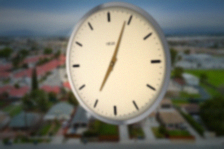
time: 7:04
